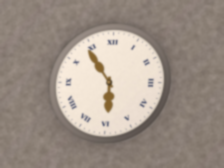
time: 5:54
